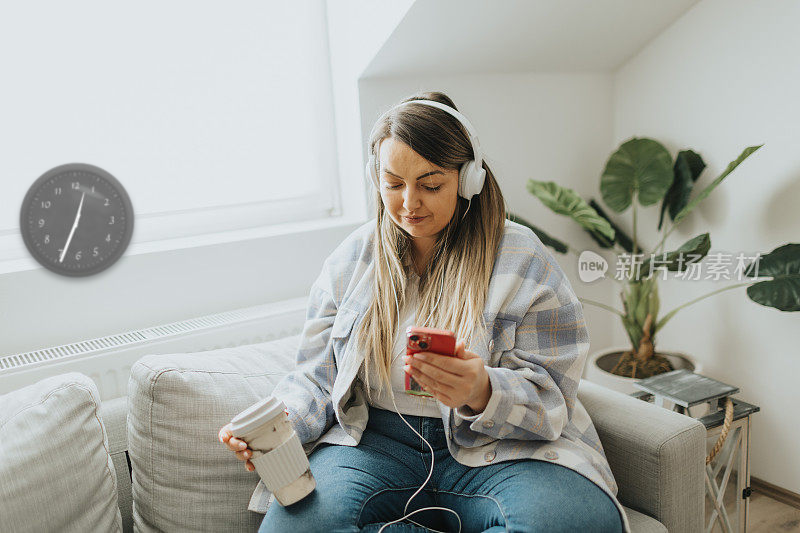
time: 12:34
